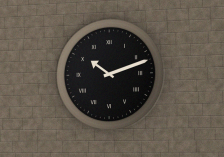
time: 10:12
